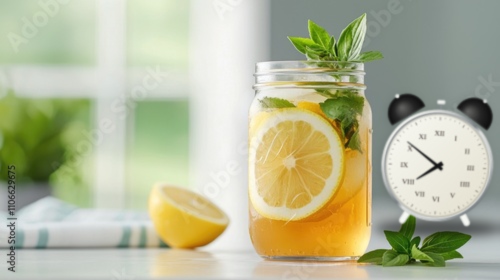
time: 7:51
